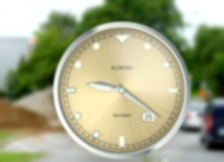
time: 9:21
